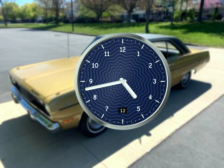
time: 4:43
